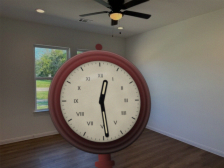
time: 12:29
